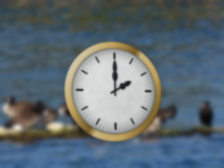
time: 2:00
